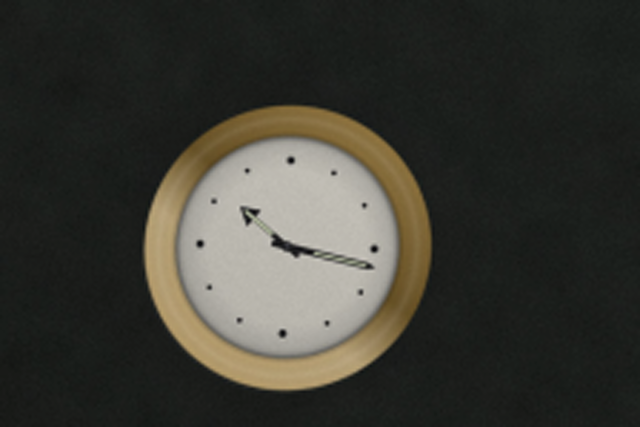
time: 10:17
